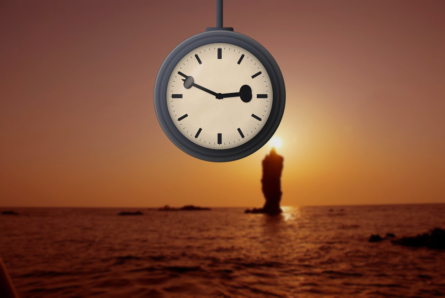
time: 2:49
